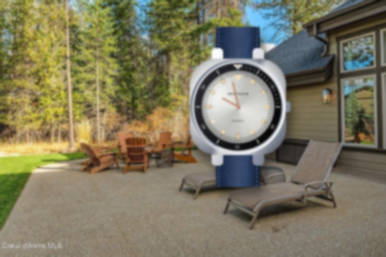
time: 9:58
